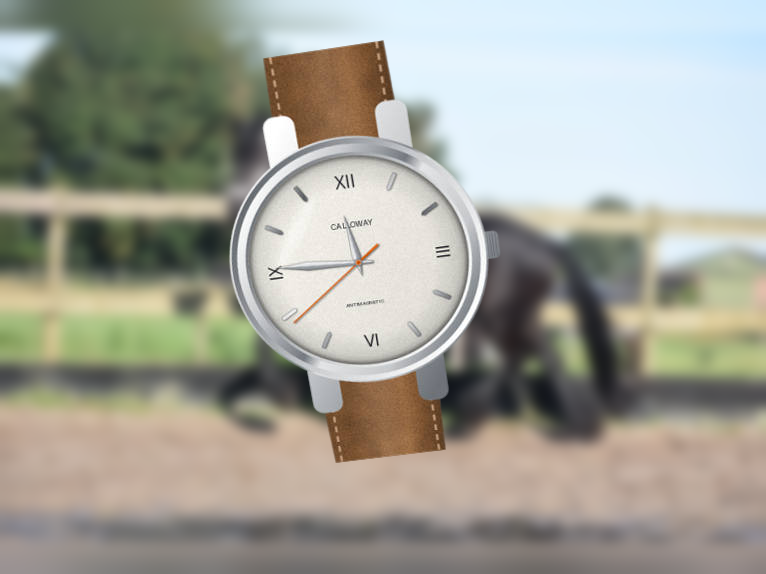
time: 11:45:39
